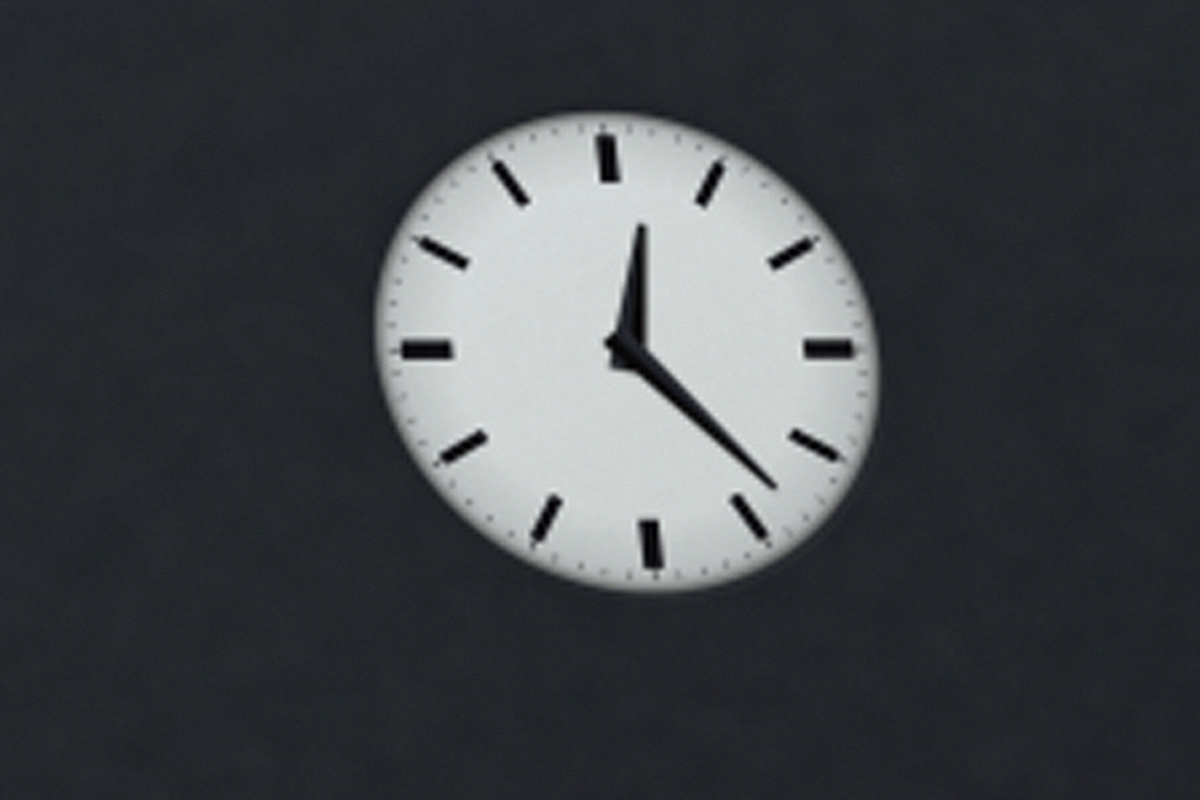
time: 12:23
